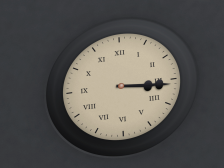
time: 3:16
